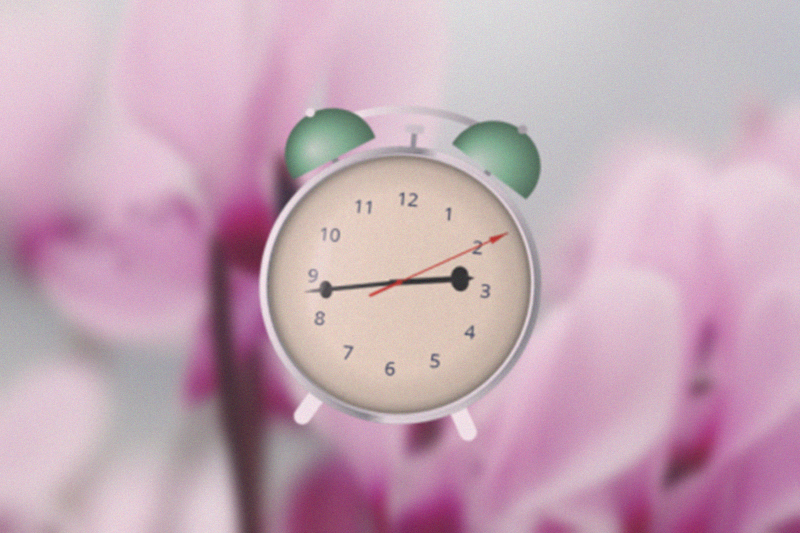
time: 2:43:10
